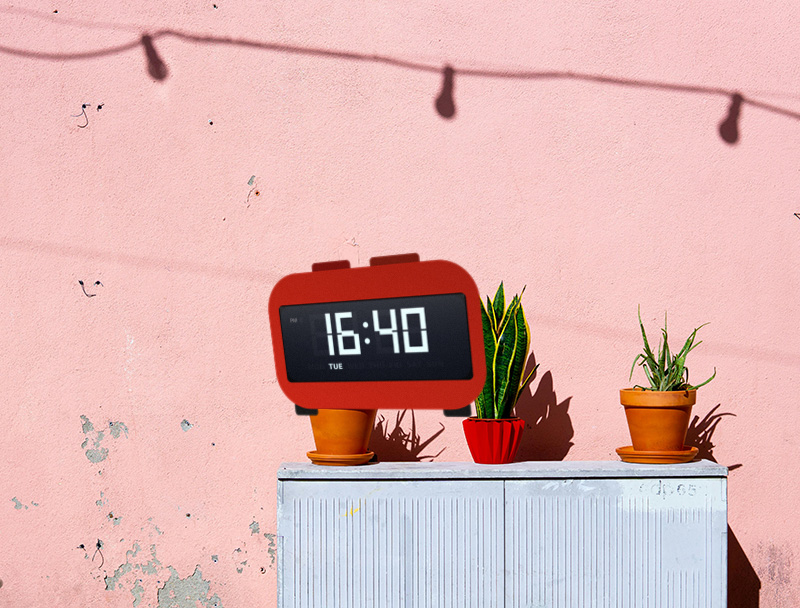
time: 16:40
